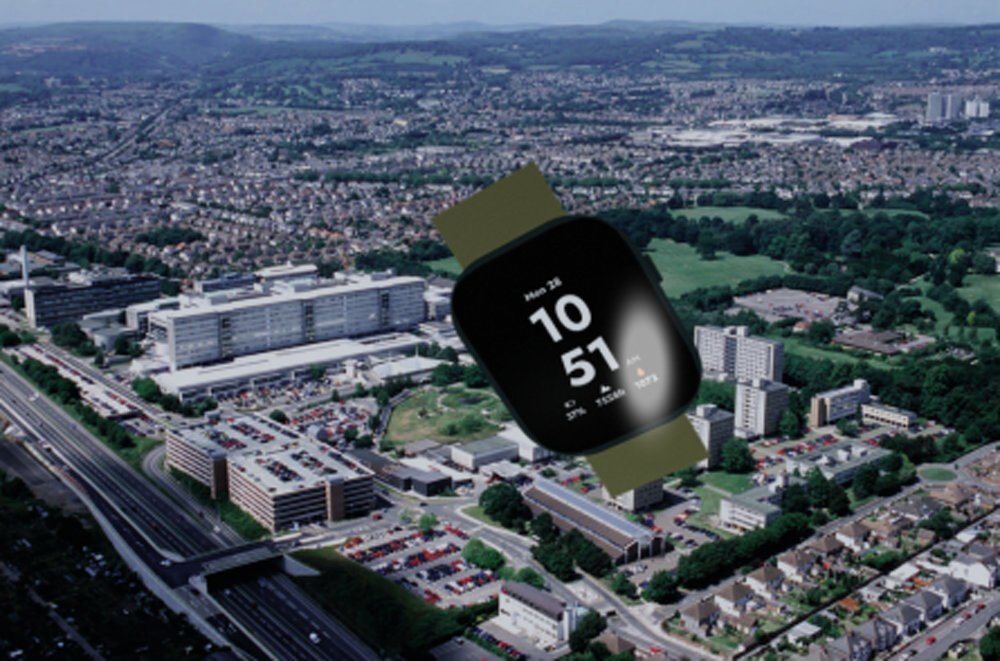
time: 10:51
